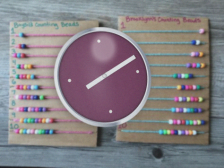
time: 8:11
